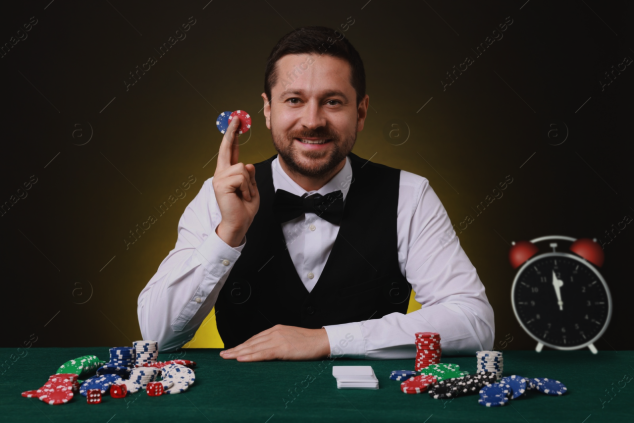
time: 11:59
